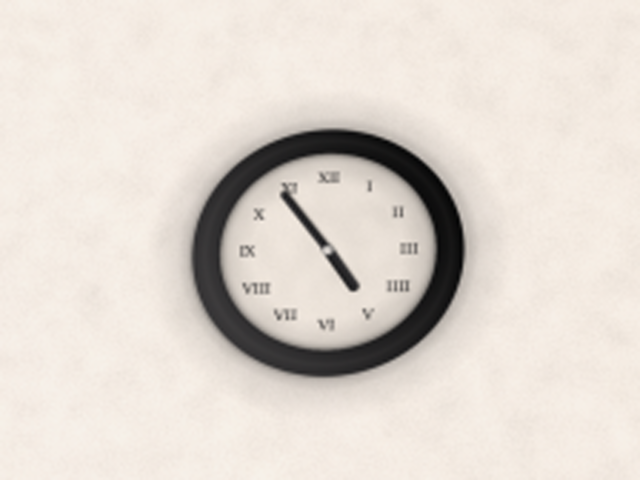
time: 4:54
